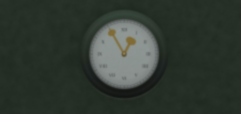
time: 12:55
